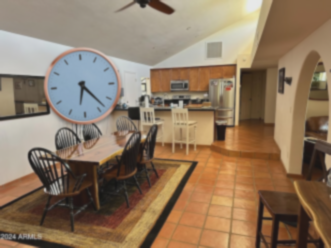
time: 6:23
